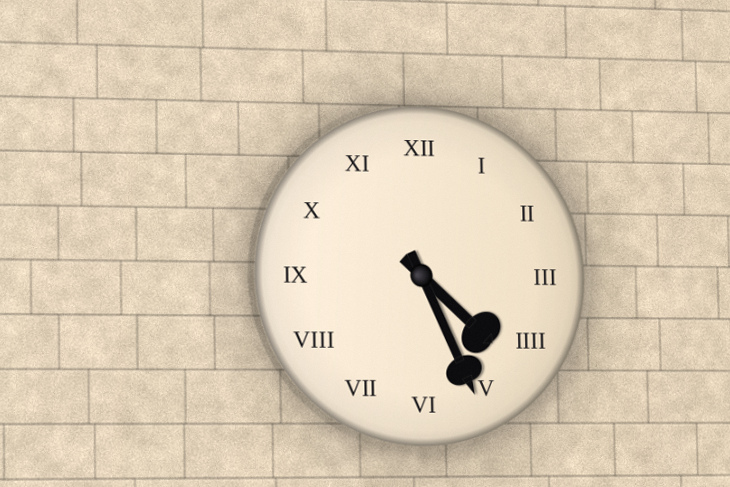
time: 4:26
